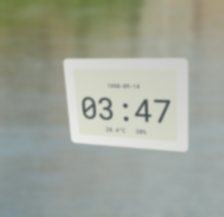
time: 3:47
